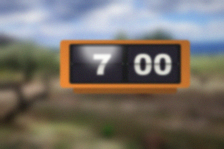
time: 7:00
